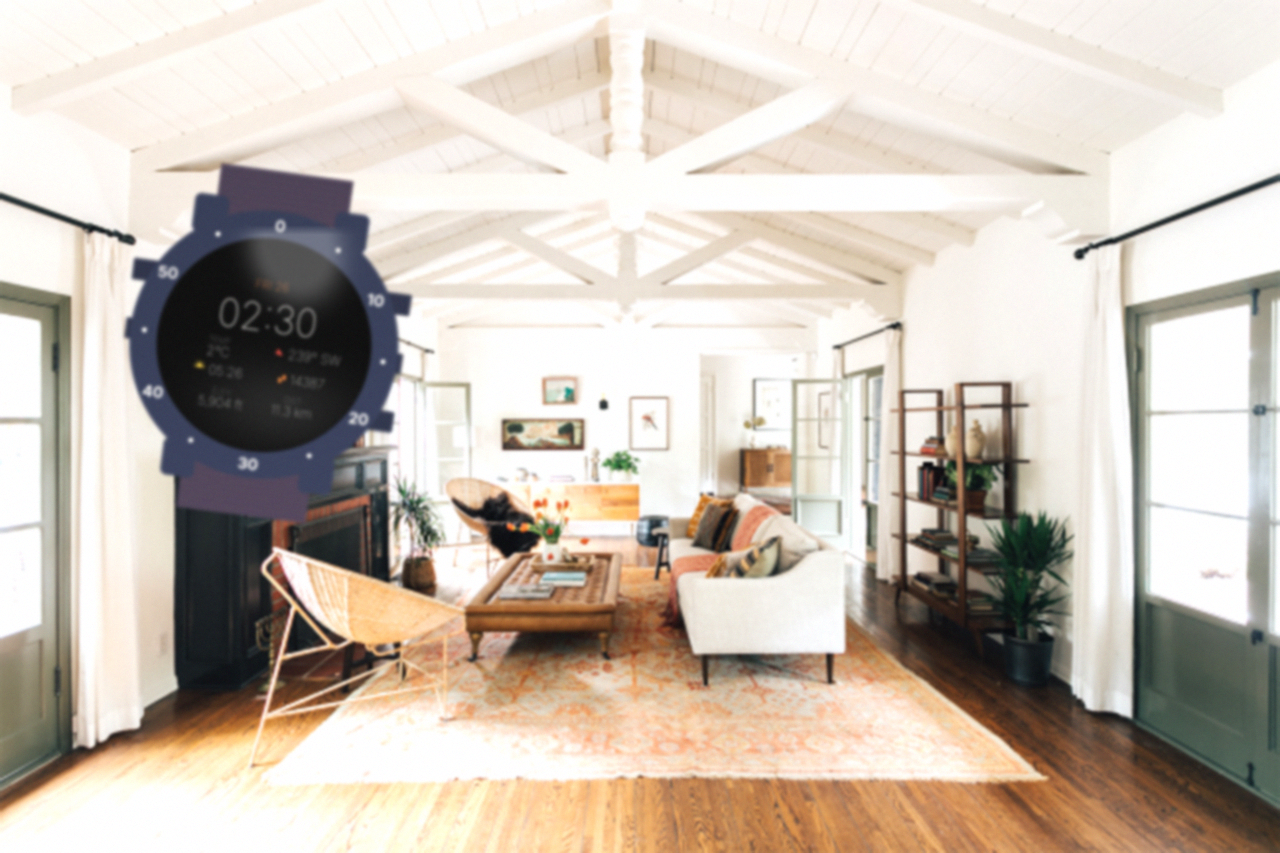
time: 2:30
